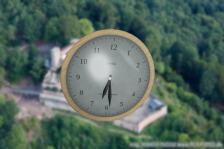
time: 6:29
